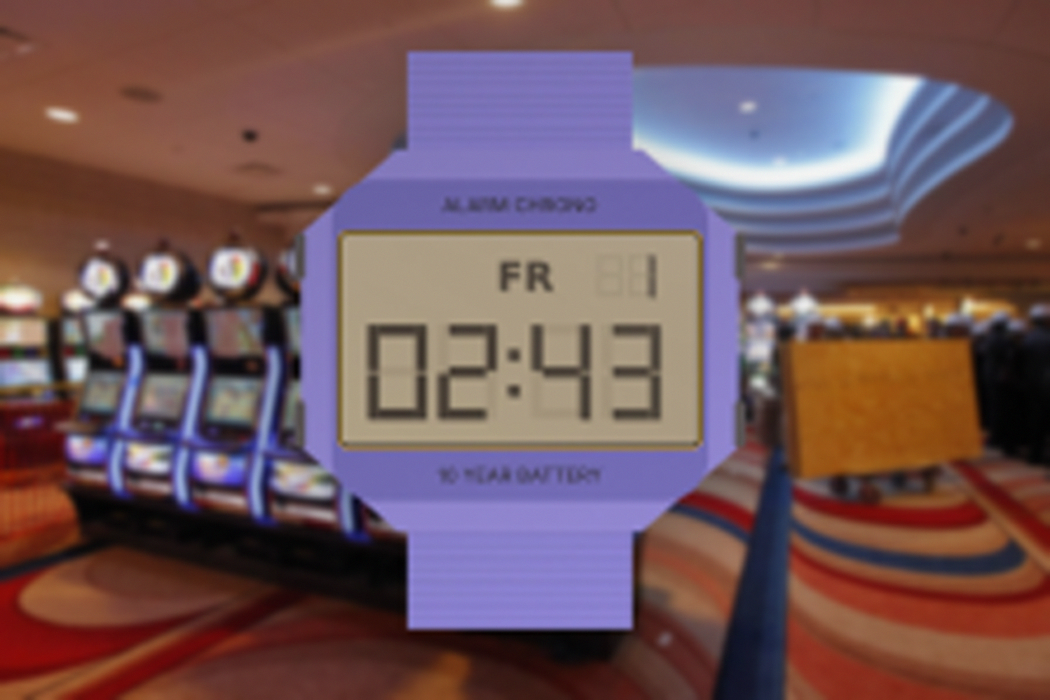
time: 2:43
